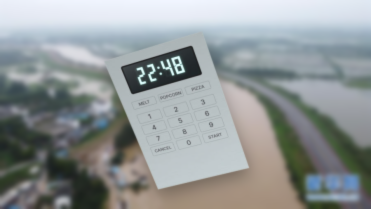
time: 22:48
